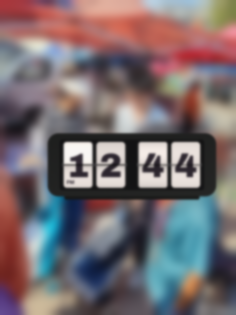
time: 12:44
